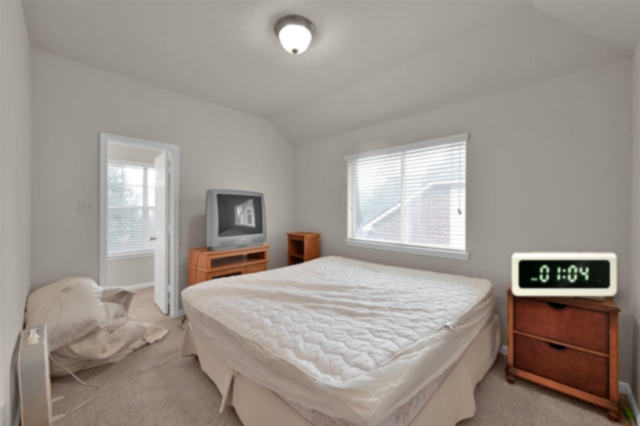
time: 1:04
